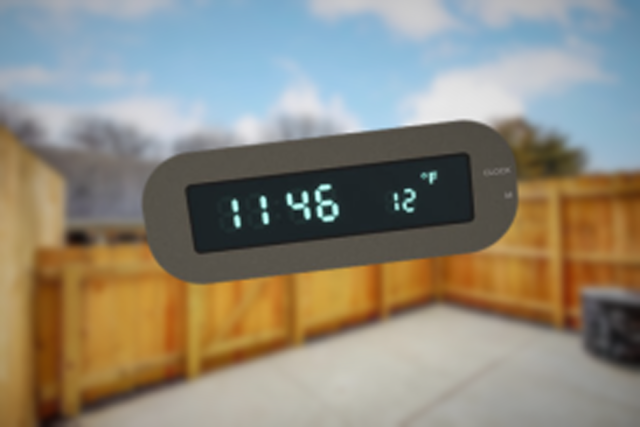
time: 11:46
